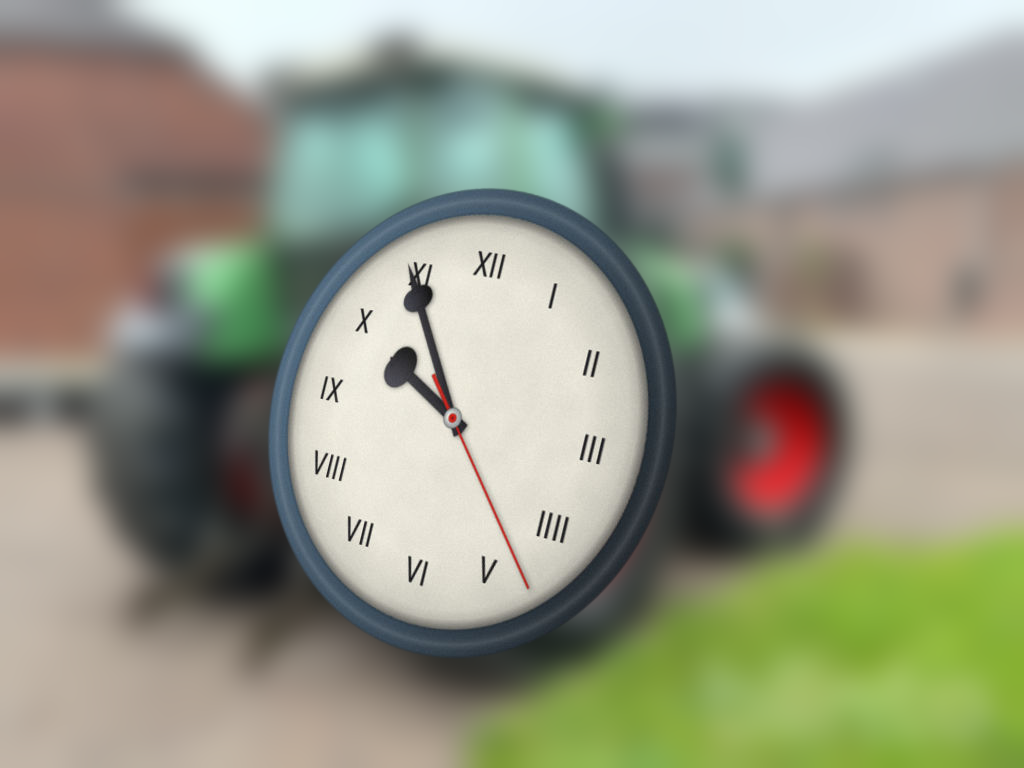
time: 9:54:23
